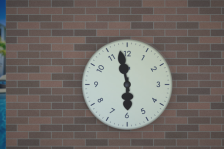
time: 5:58
